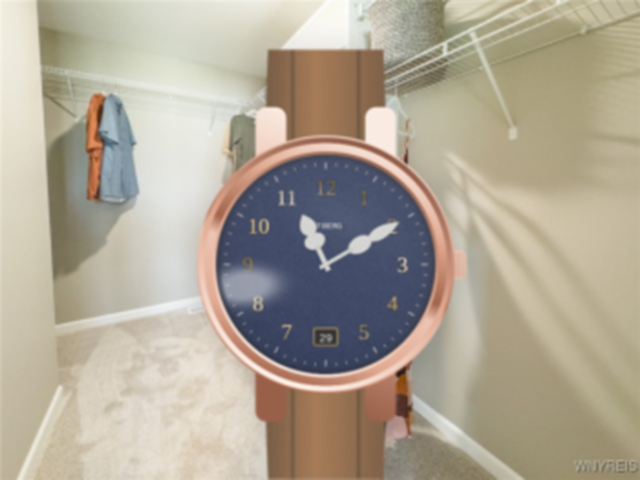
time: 11:10
